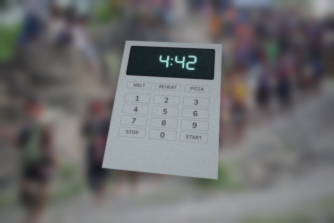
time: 4:42
